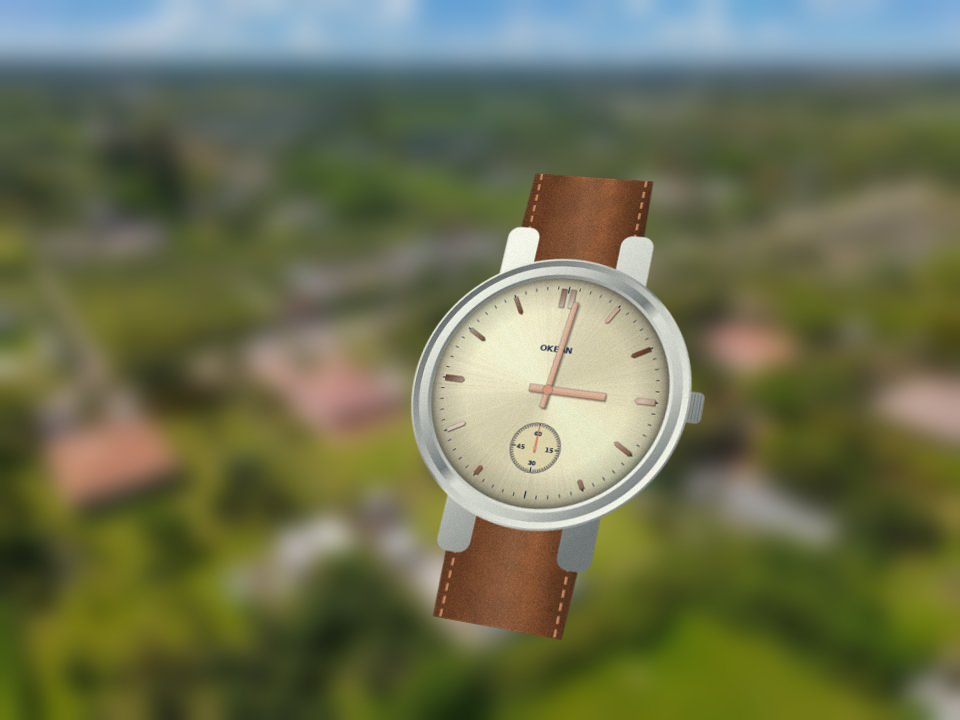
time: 3:01
